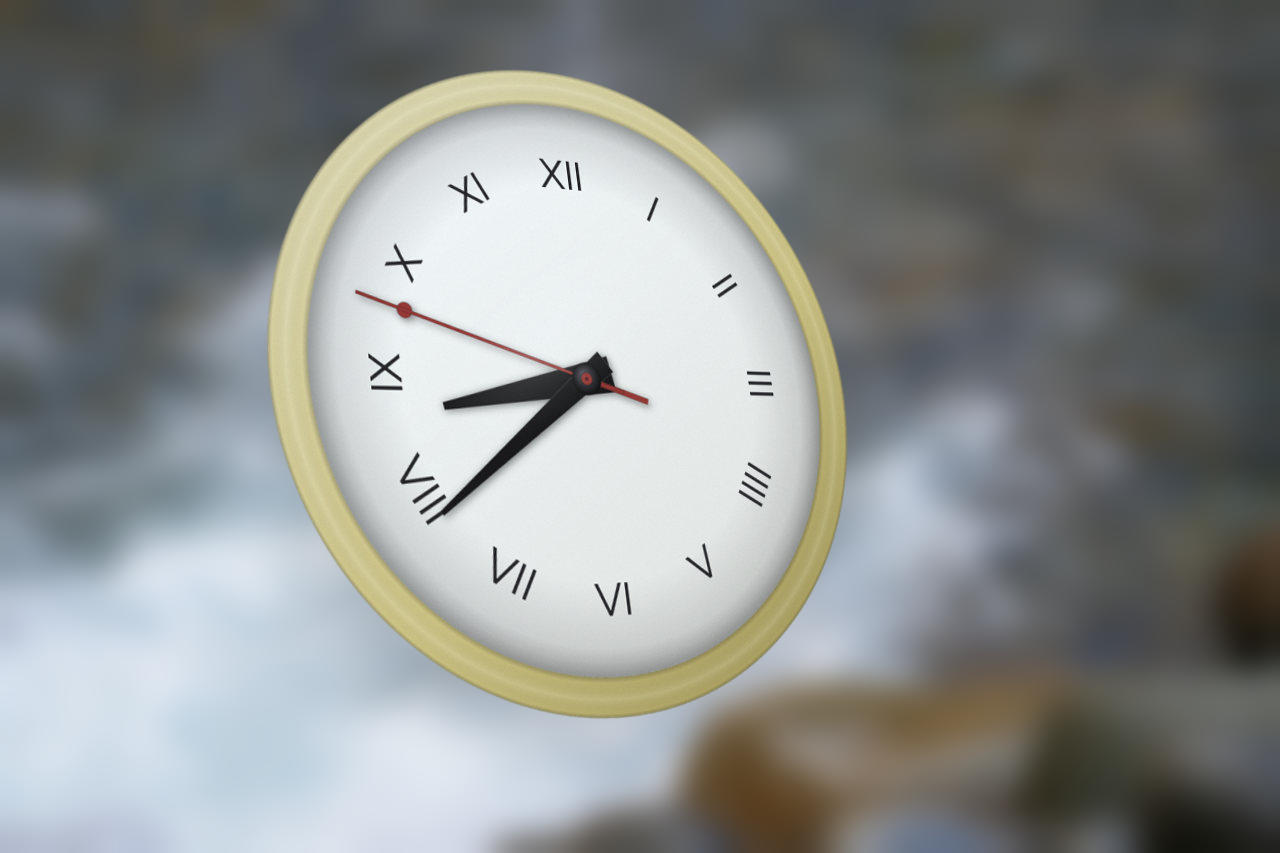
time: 8:38:48
